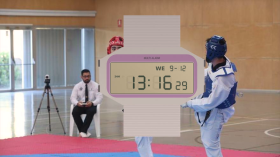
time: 13:16:29
